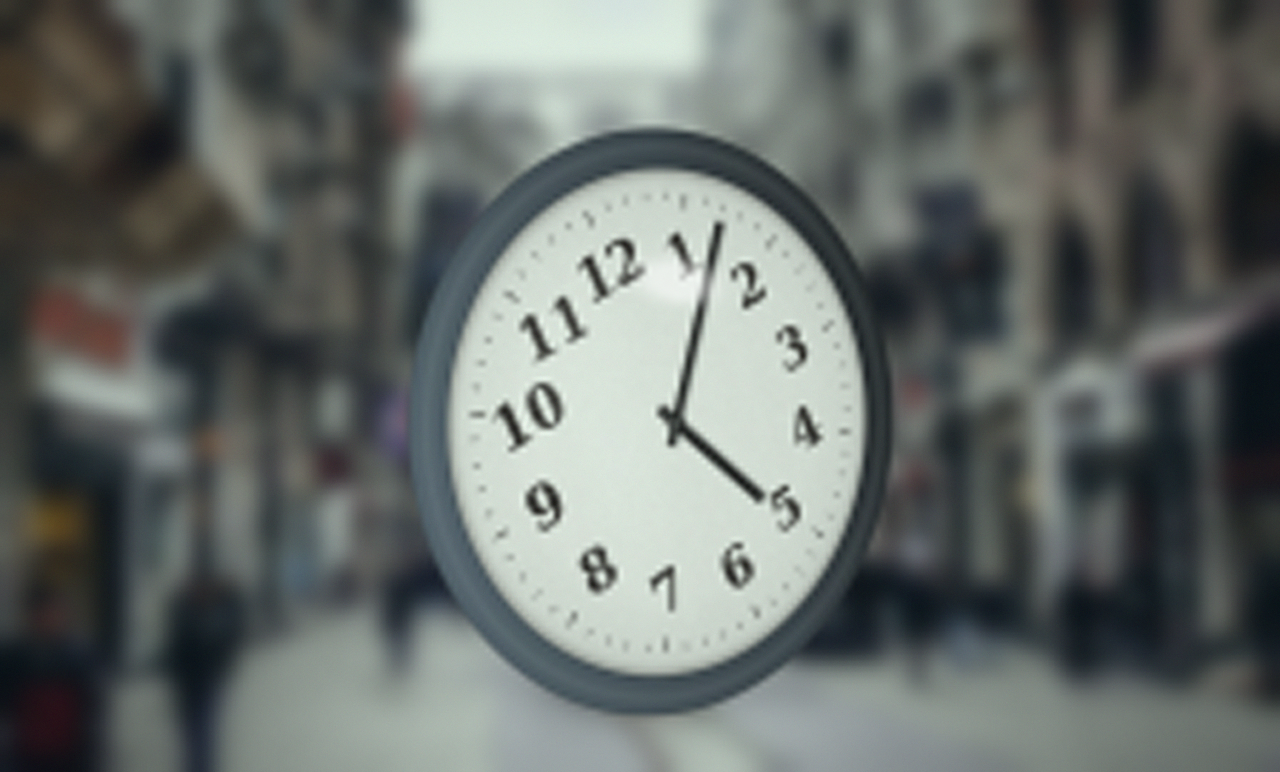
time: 5:07
